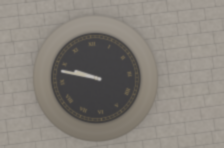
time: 9:48
